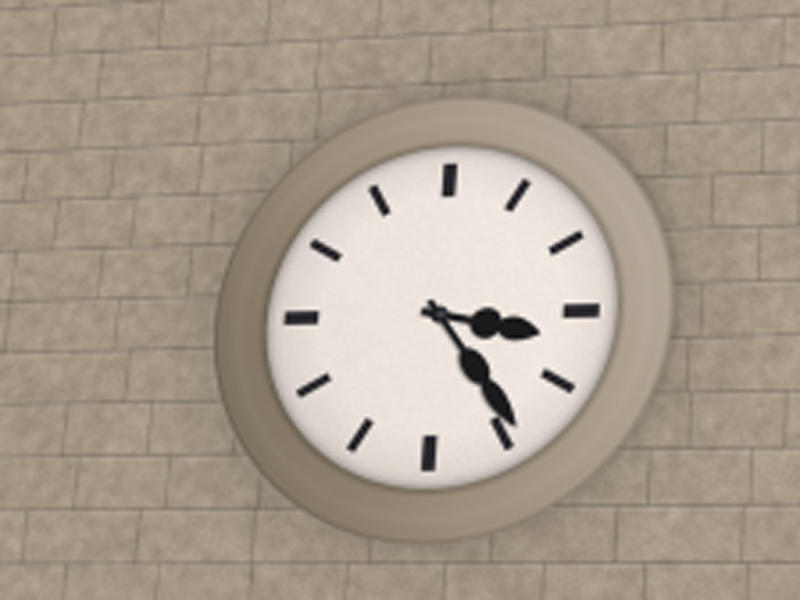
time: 3:24
